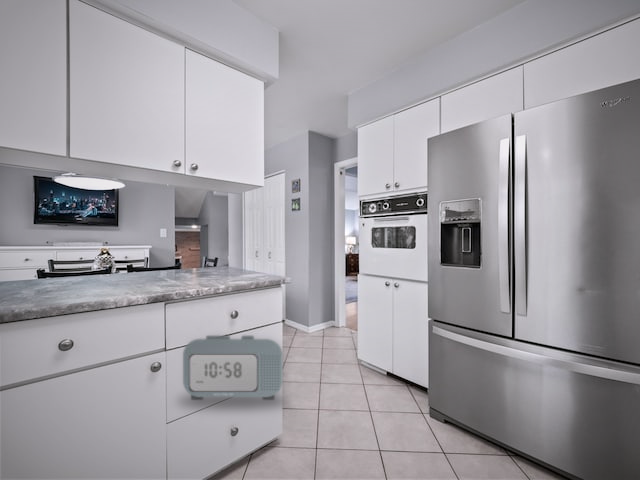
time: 10:58
